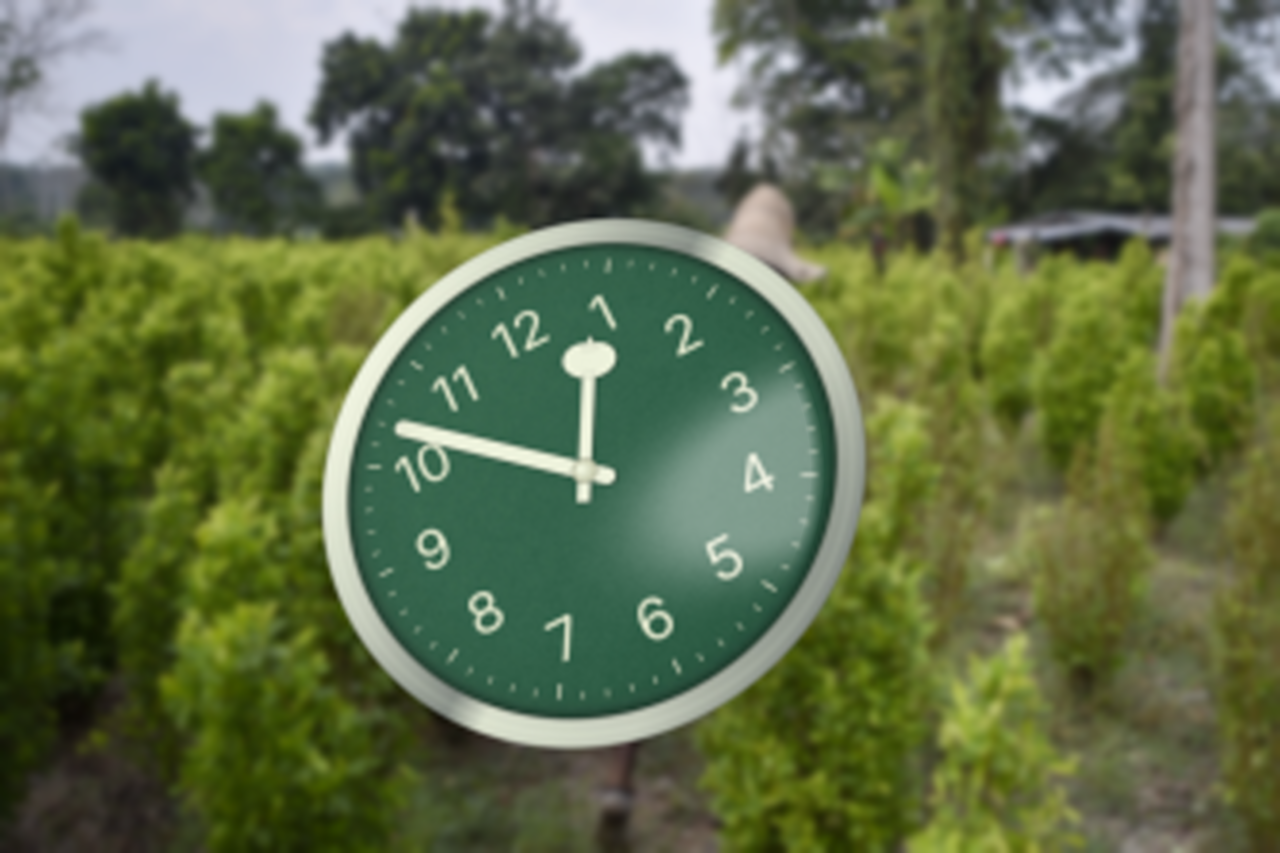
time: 12:52
